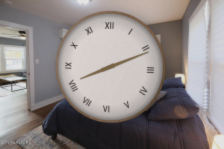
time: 8:11
